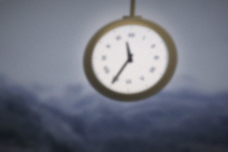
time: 11:35
